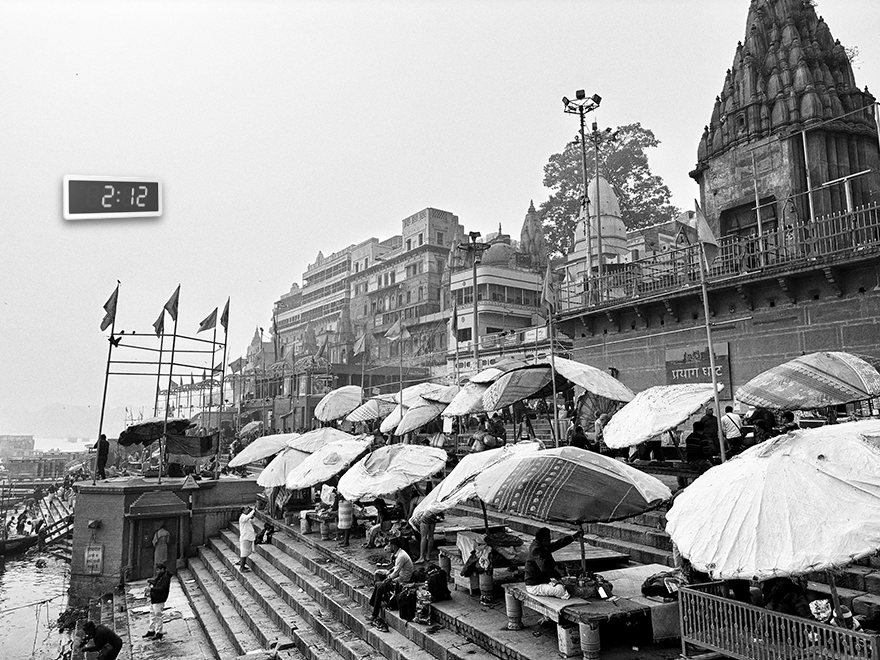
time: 2:12
